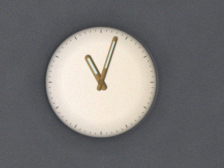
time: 11:03
